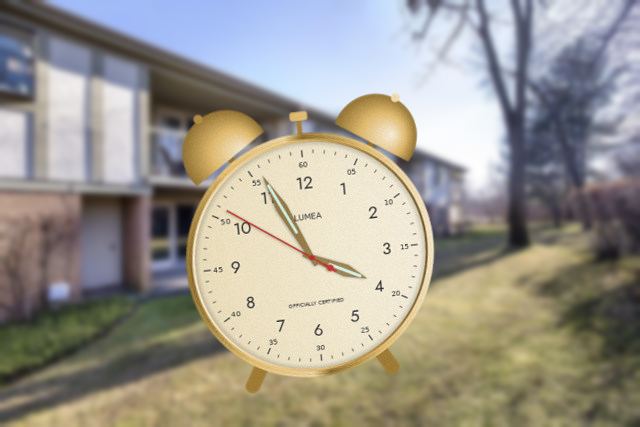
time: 3:55:51
